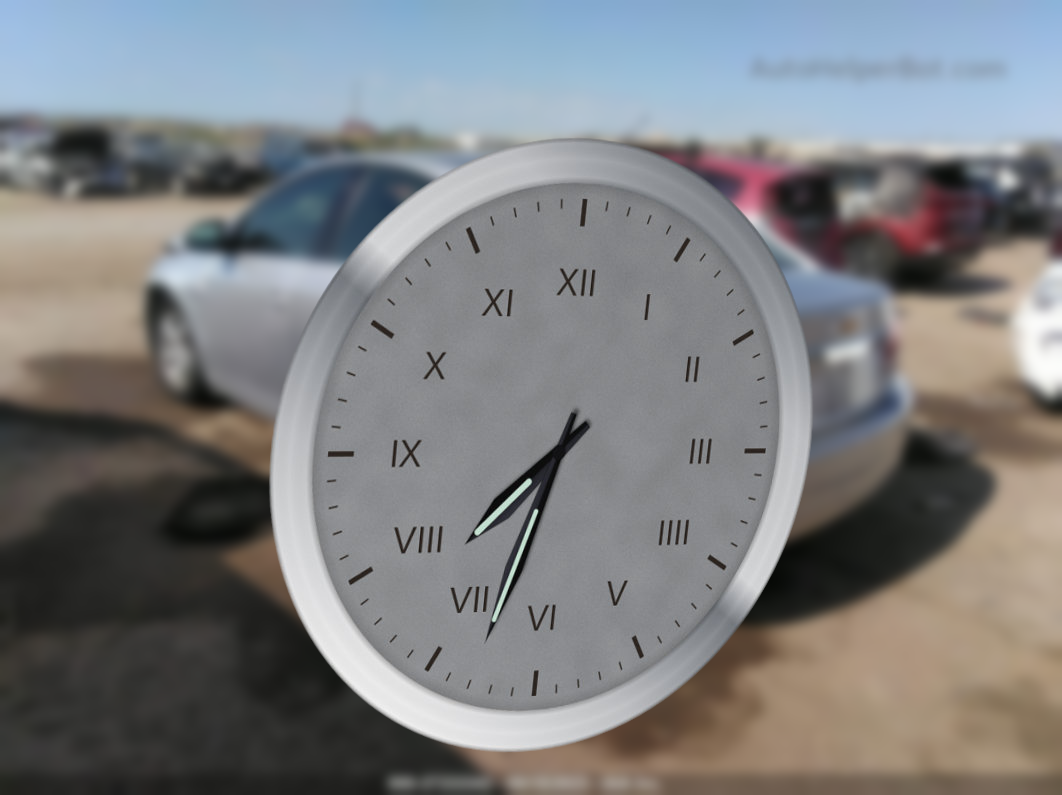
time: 7:33
